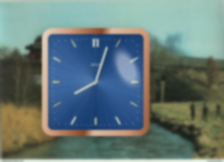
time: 8:03
